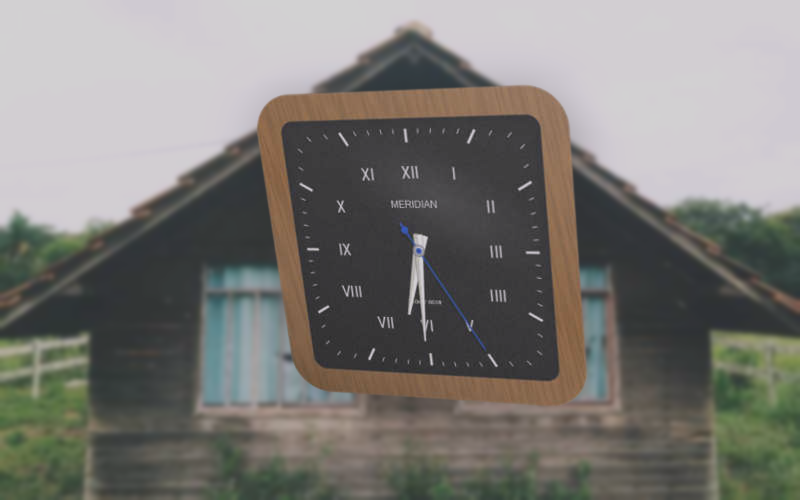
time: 6:30:25
